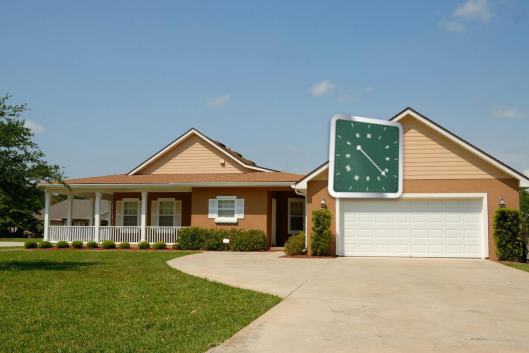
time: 10:22
